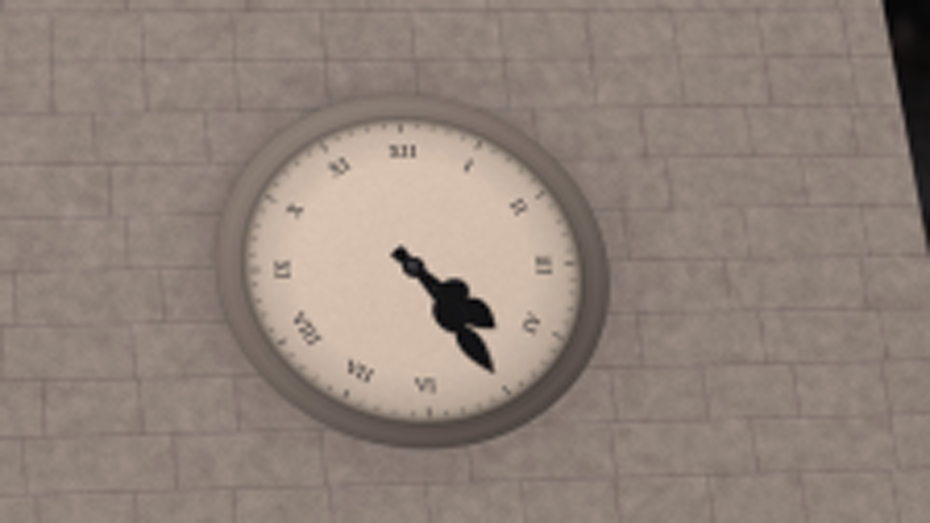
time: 4:25
